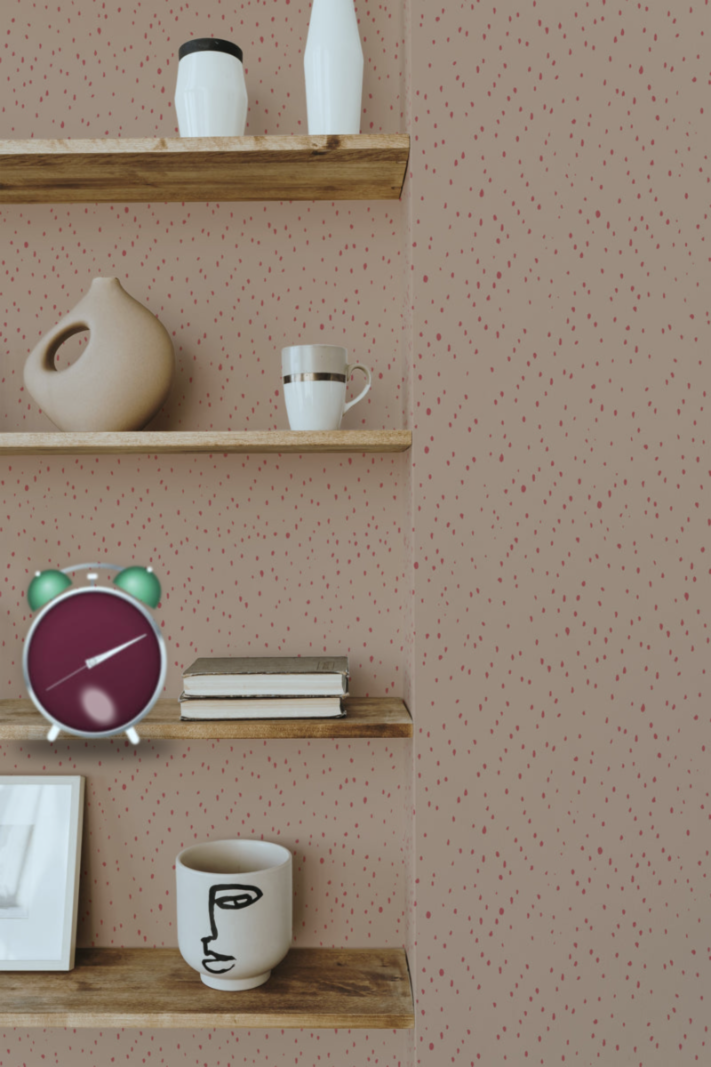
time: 2:10:40
